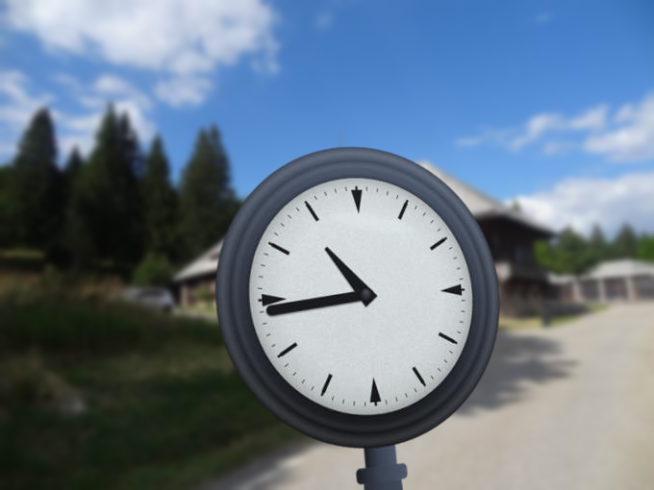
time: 10:44
